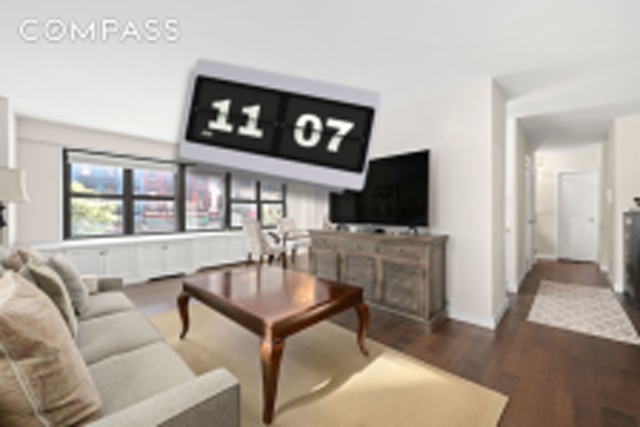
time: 11:07
